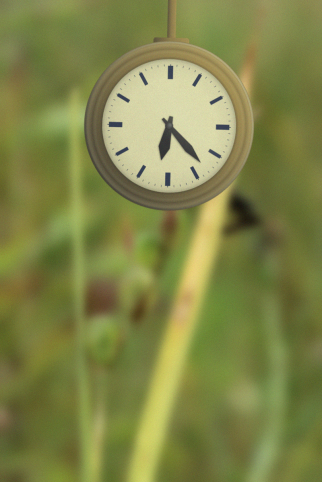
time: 6:23
